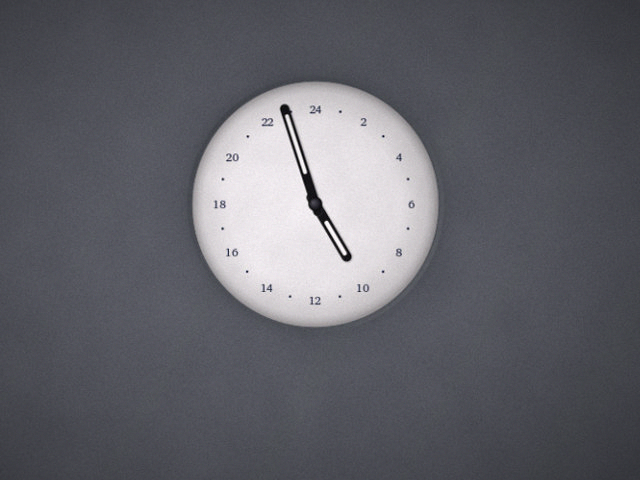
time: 9:57
